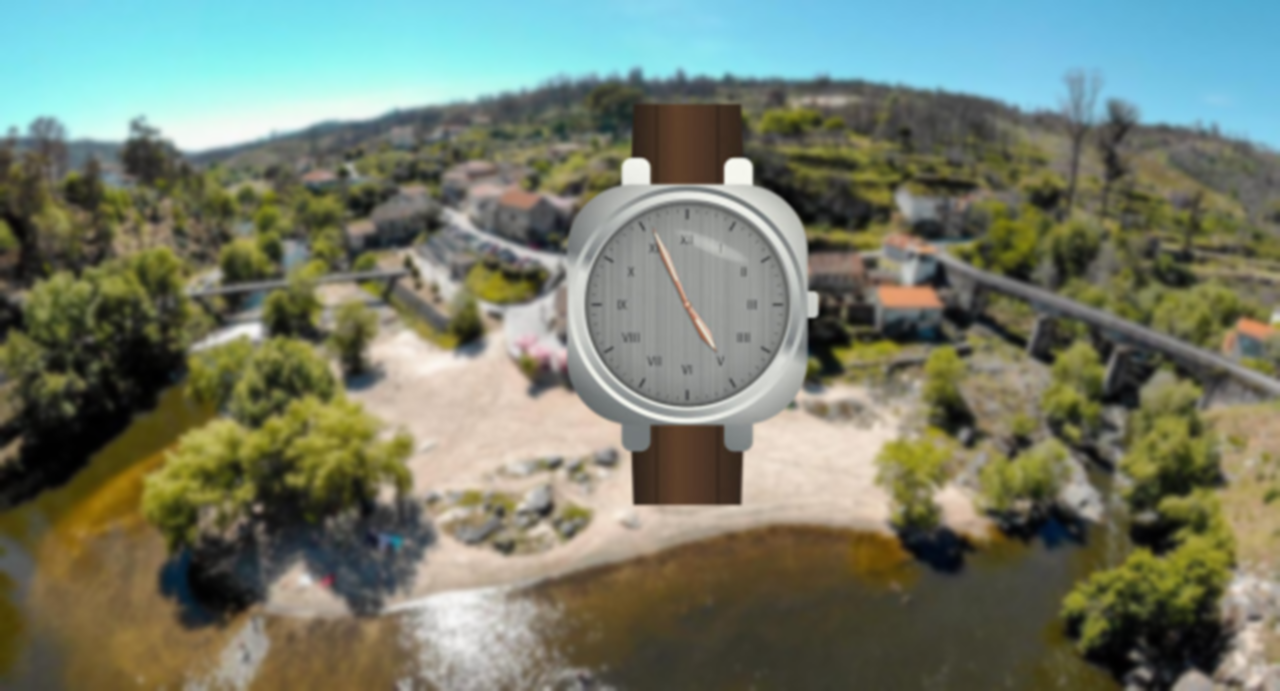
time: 4:56
